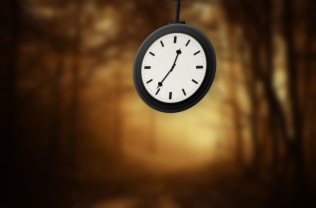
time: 12:36
